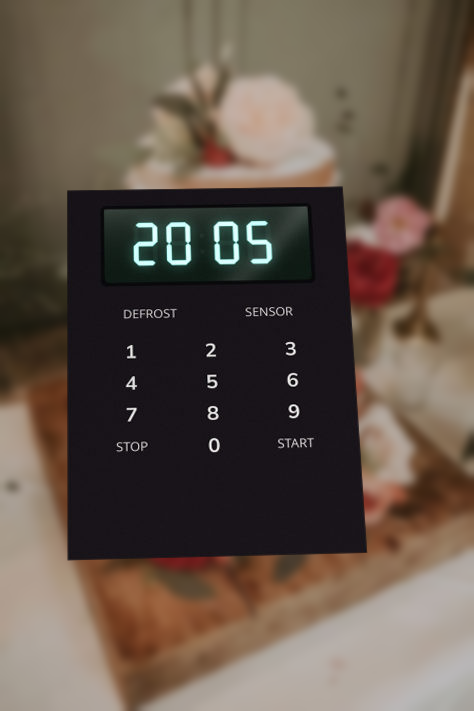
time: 20:05
